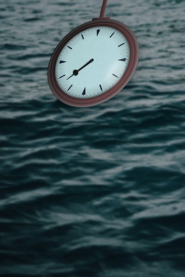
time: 7:38
